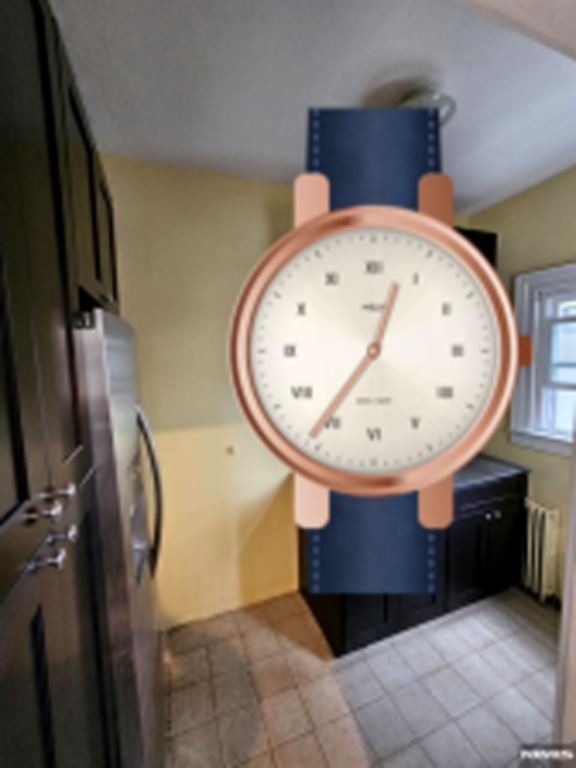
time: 12:36
